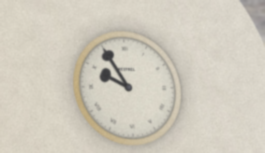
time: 9:55
